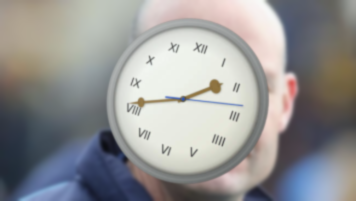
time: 1:41:13
